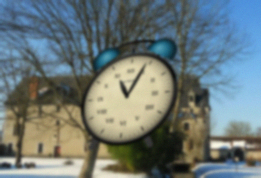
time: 11:04
